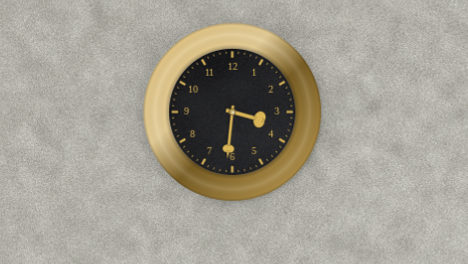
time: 3:31
